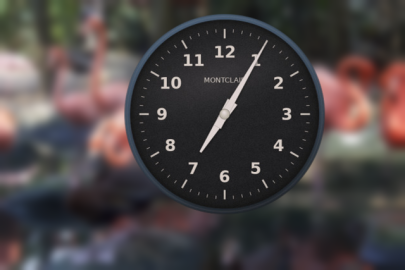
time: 7:05
